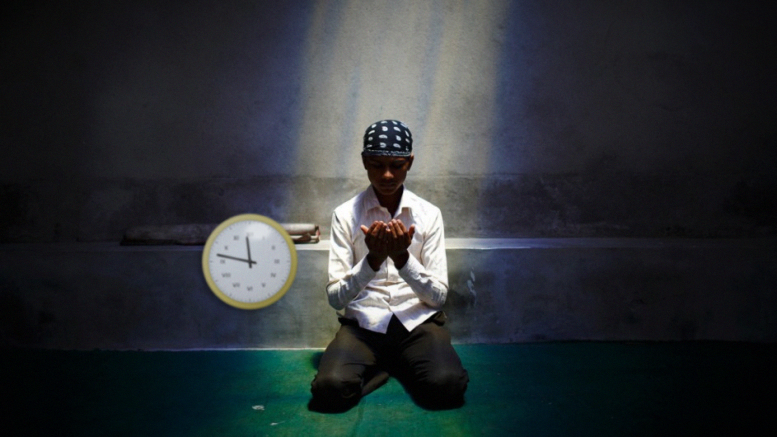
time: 11:47
